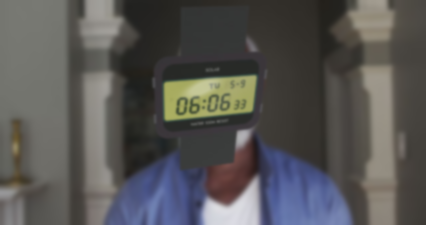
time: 6:06
